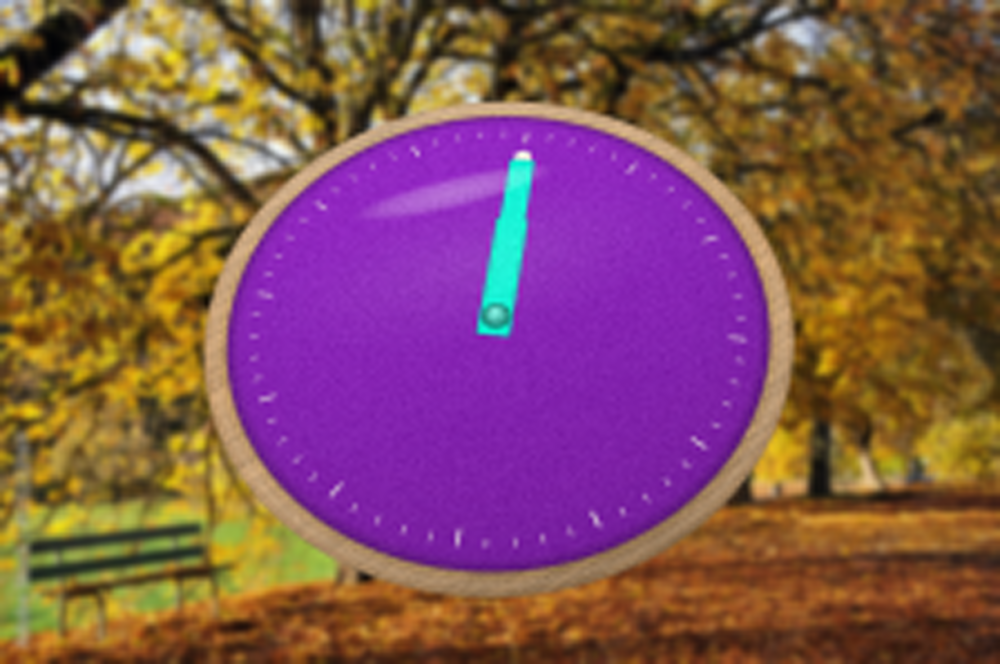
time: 12:00
